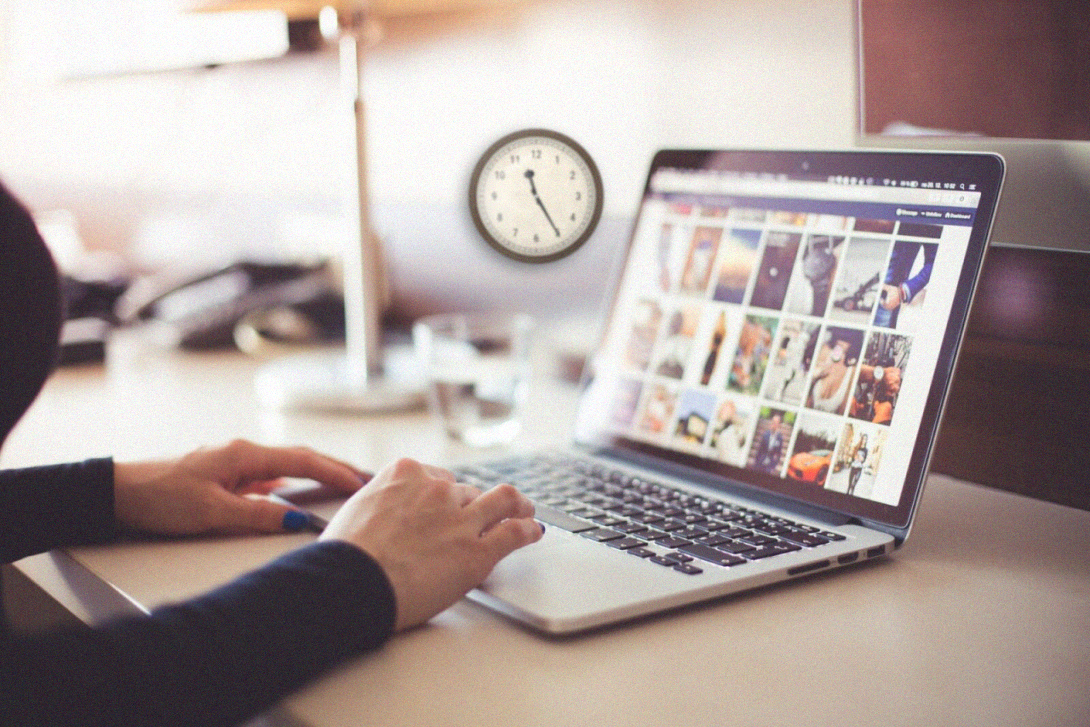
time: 11:25
